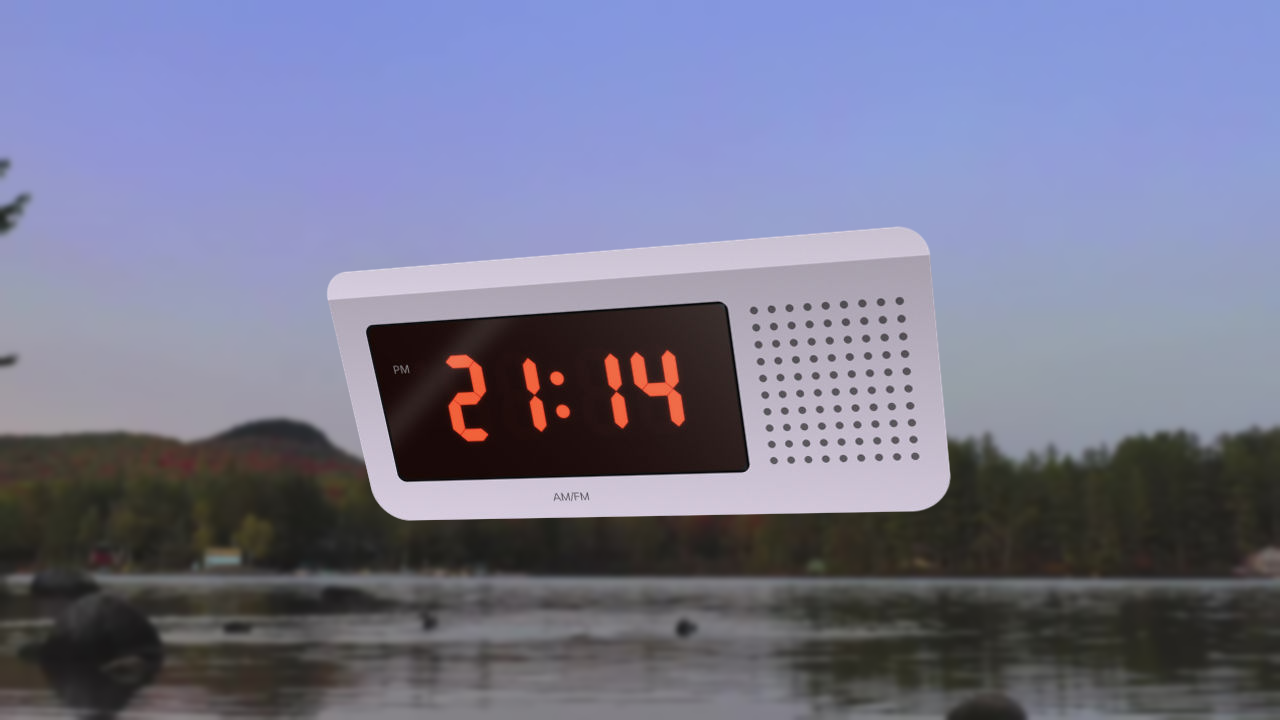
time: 21:14
